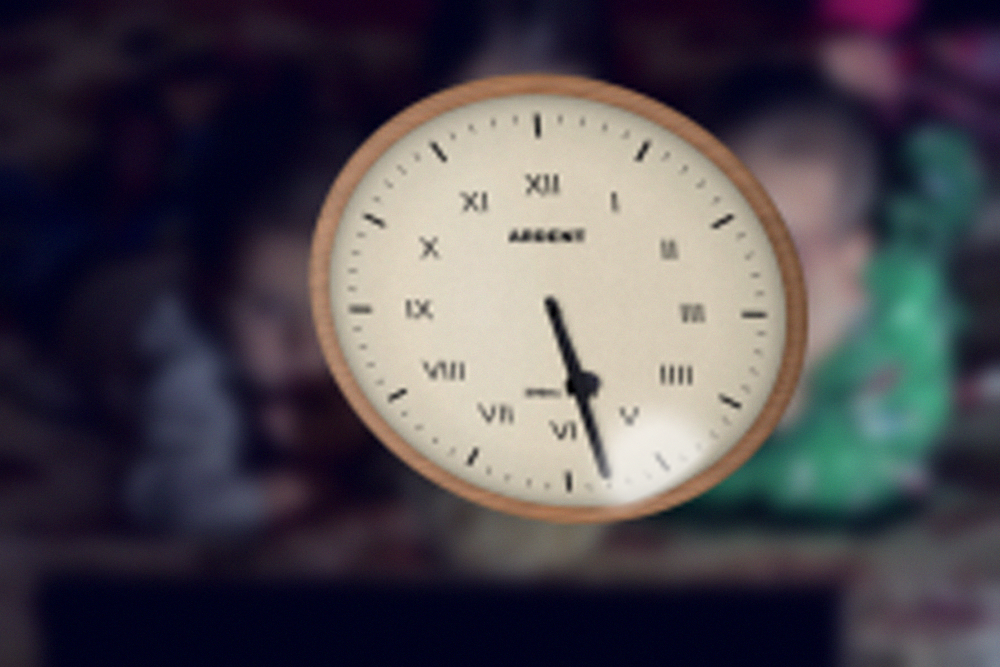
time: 5:28
